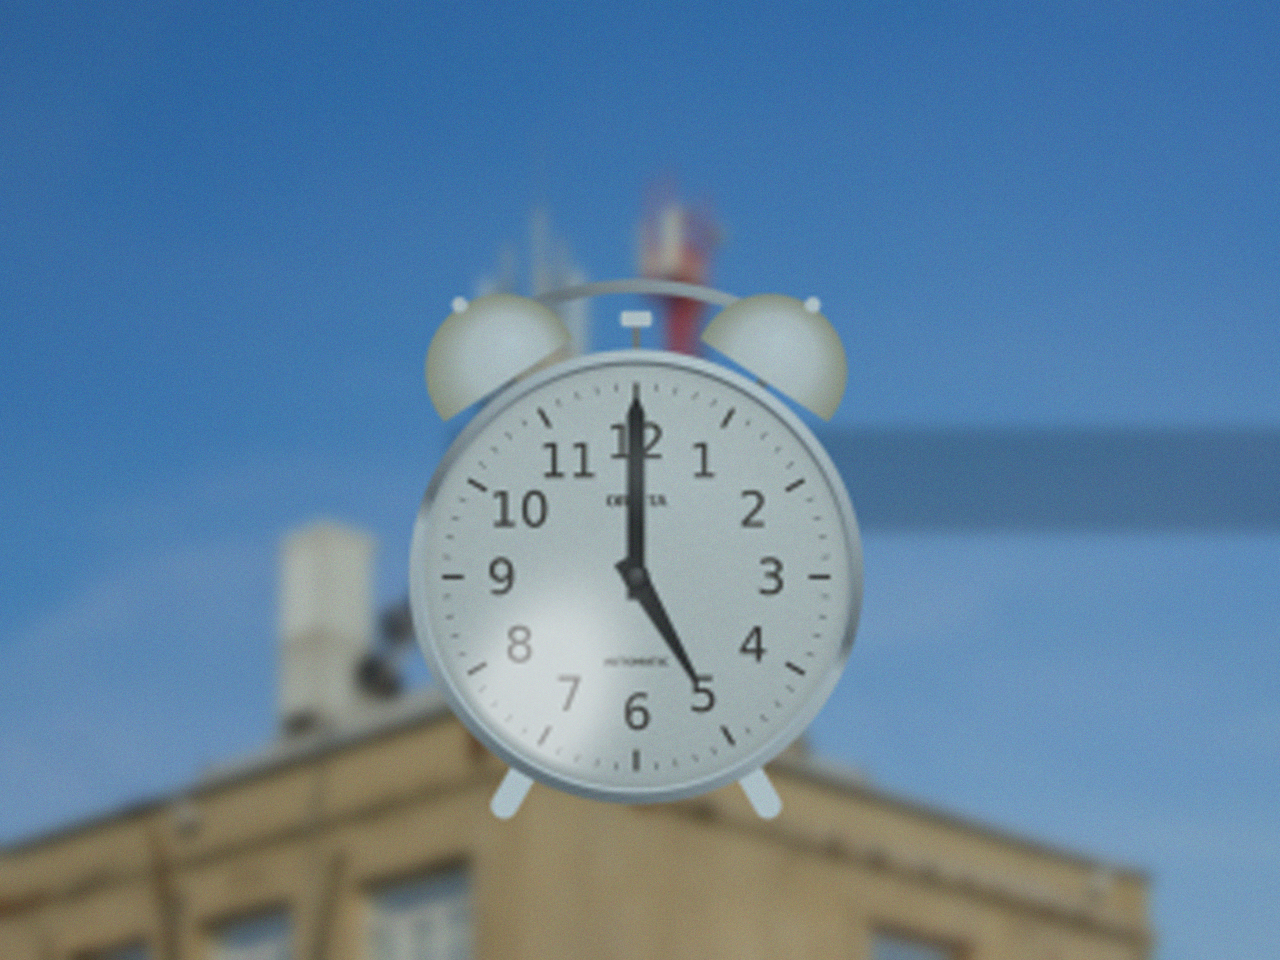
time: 5:00
